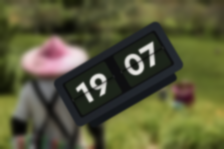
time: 19:07
